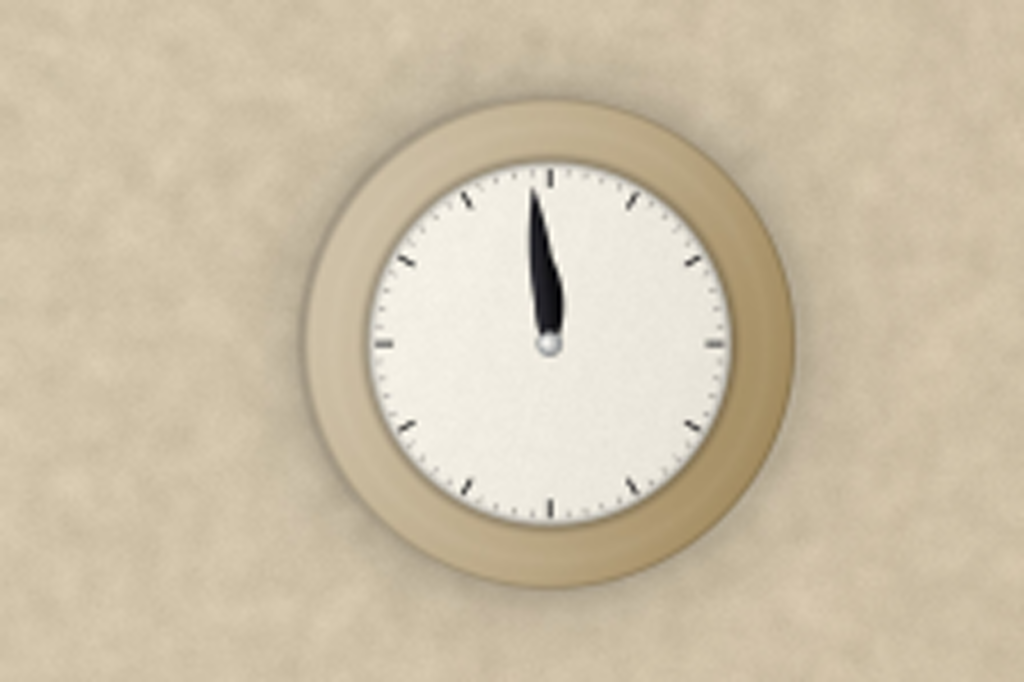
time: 11:59
